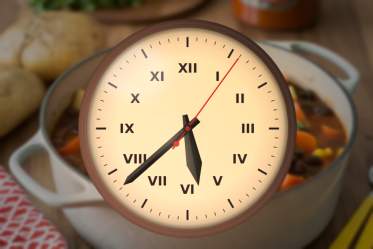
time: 5:38:06
